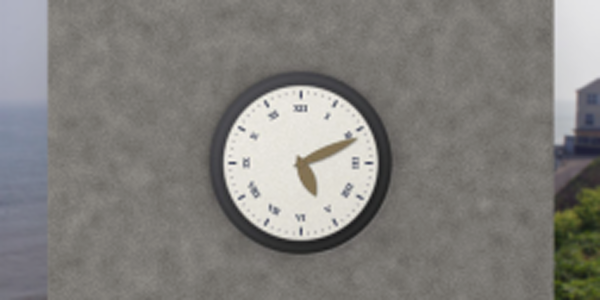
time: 5:11
